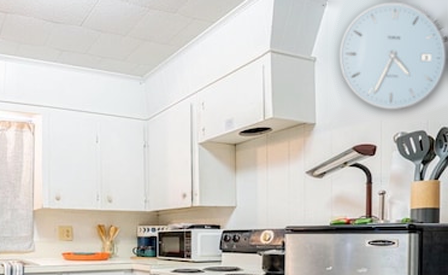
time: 4:34
